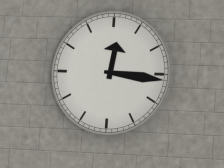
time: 12:16
